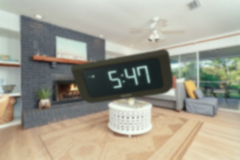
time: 5:47
